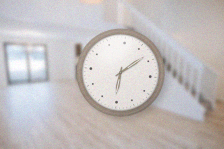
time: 6:08
